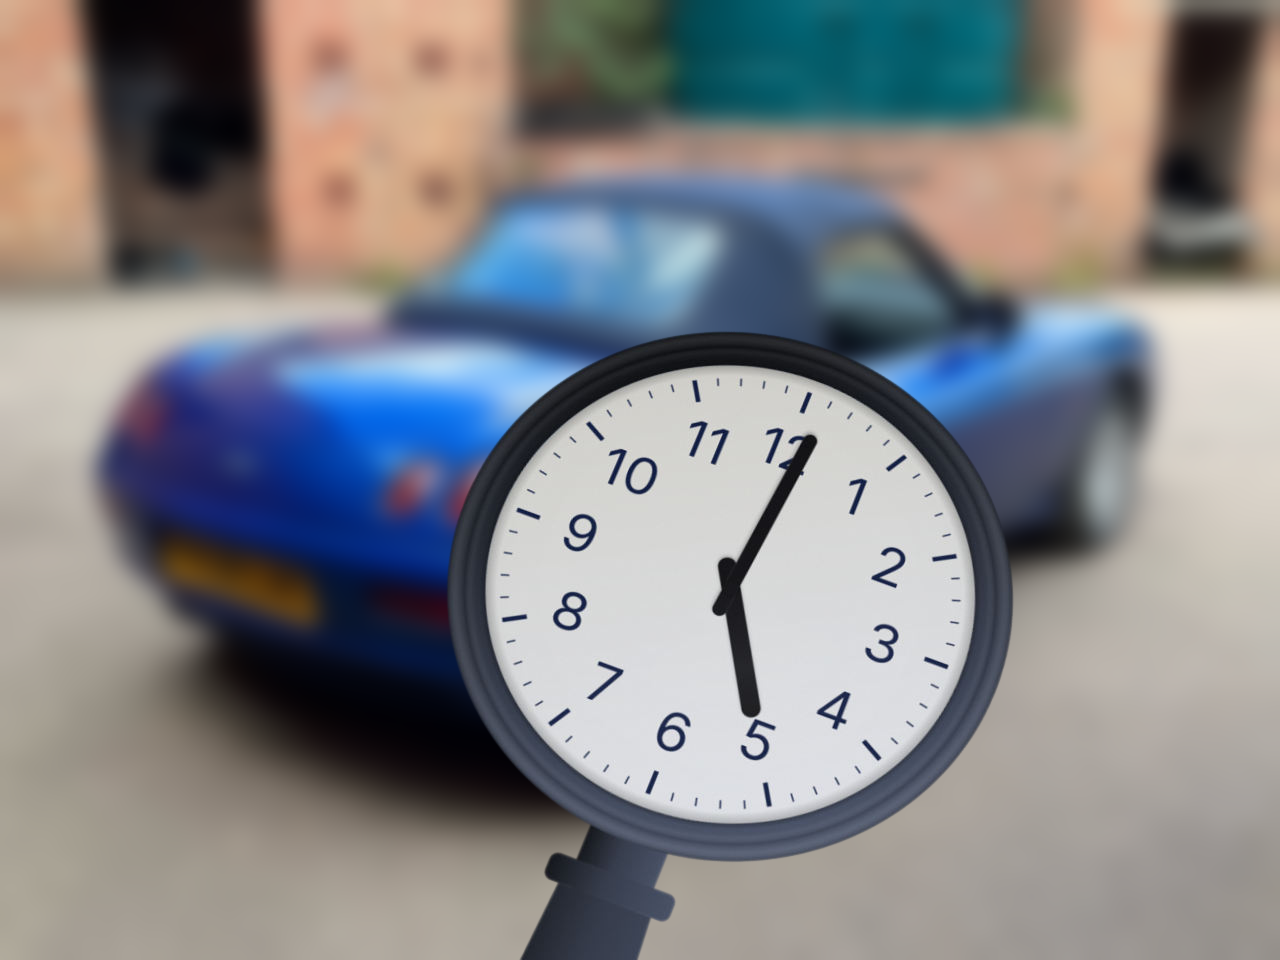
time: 5:01
